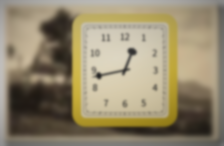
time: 12:43
